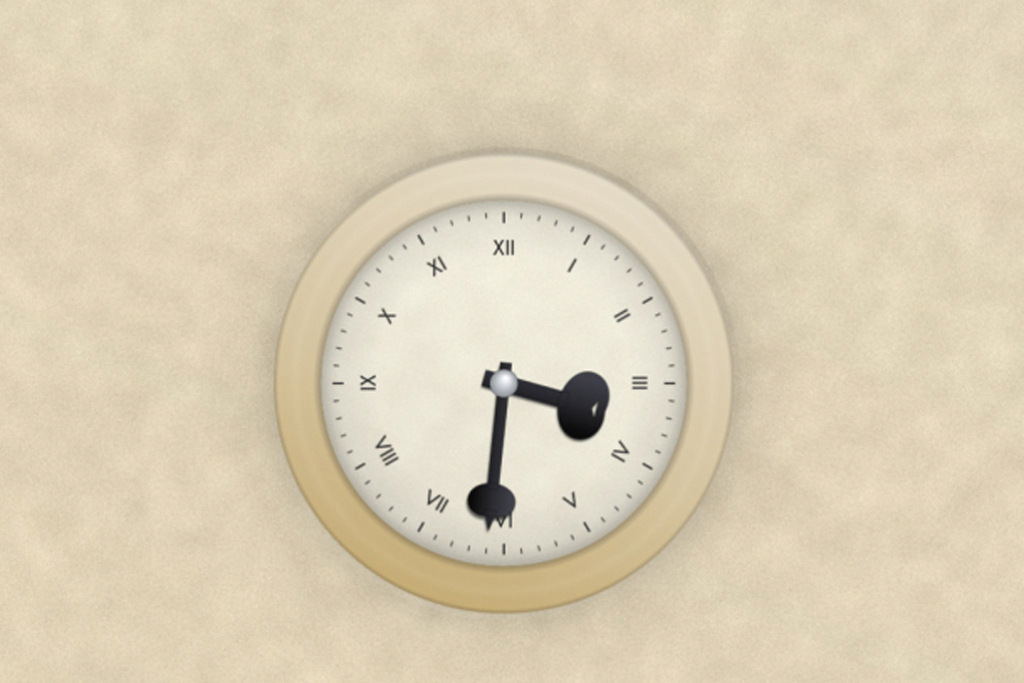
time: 3:31
